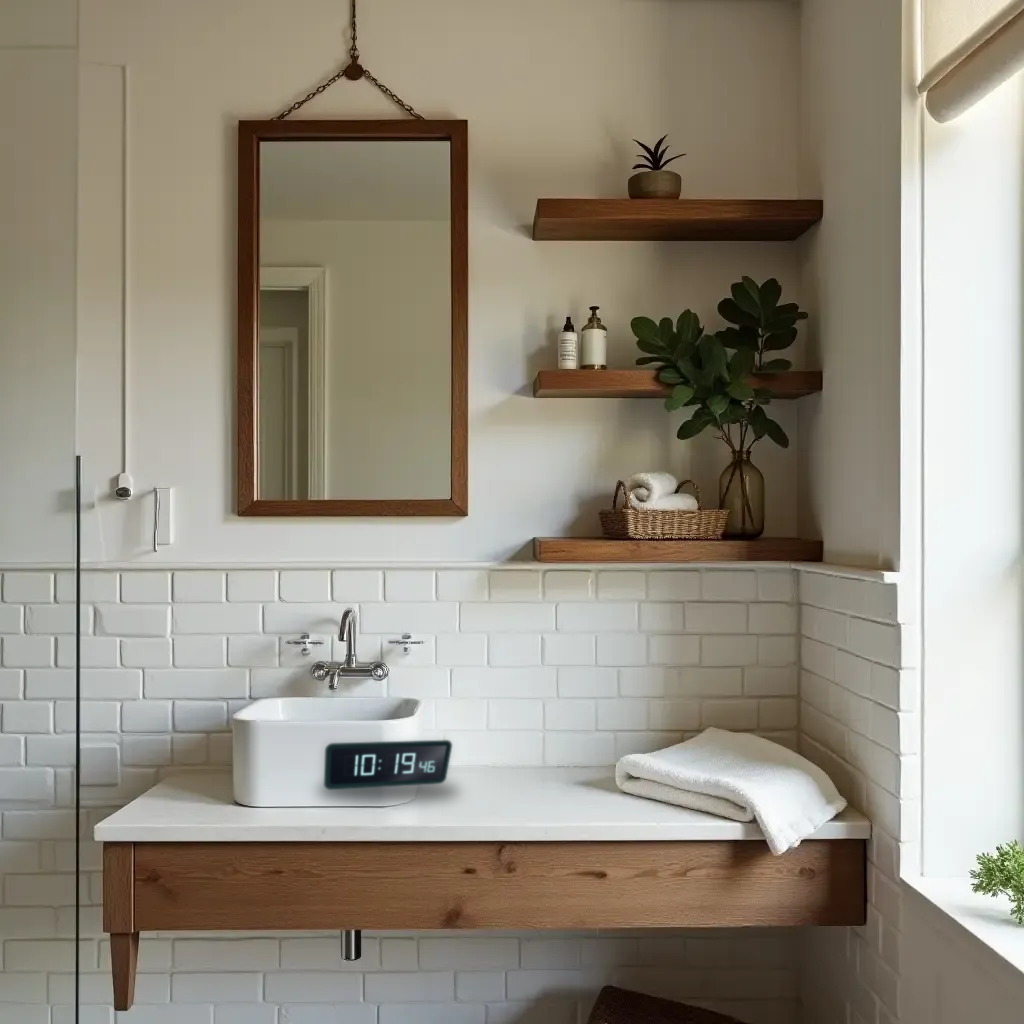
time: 10:19:46
